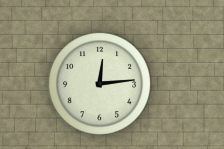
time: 12:14
